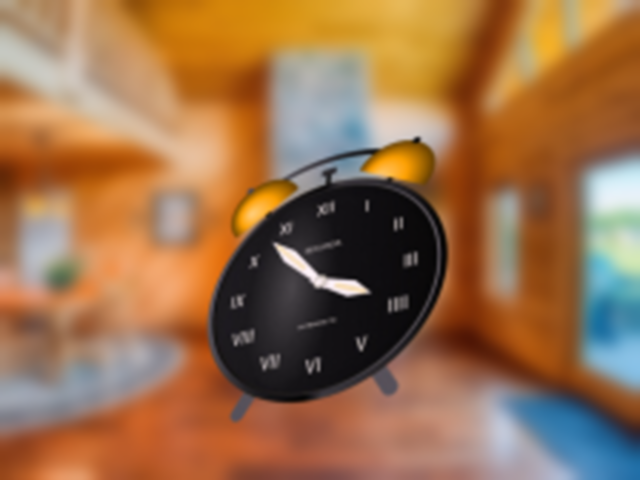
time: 3:53
